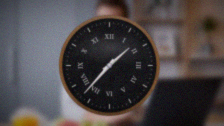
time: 1:37
